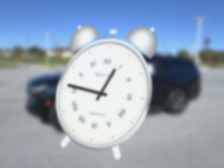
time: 12:46
